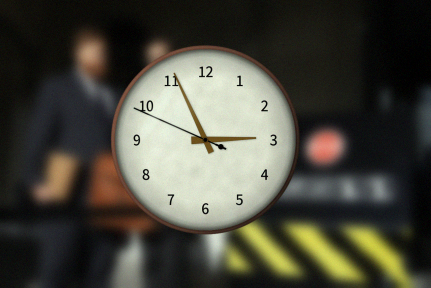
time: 2:55:49
